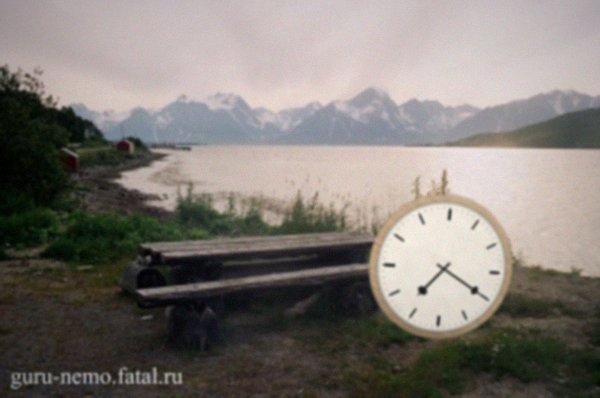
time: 7:20
